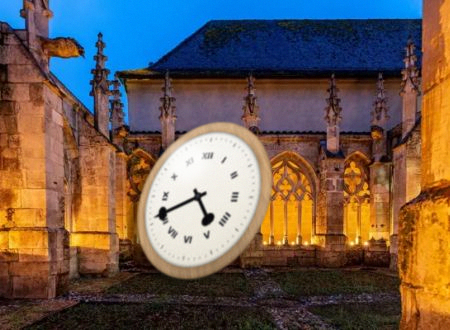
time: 4:41
